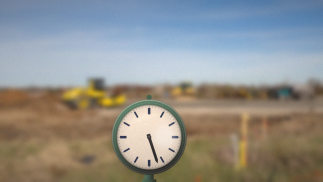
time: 5:27
